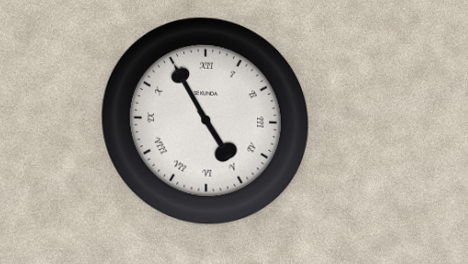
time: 4:55
